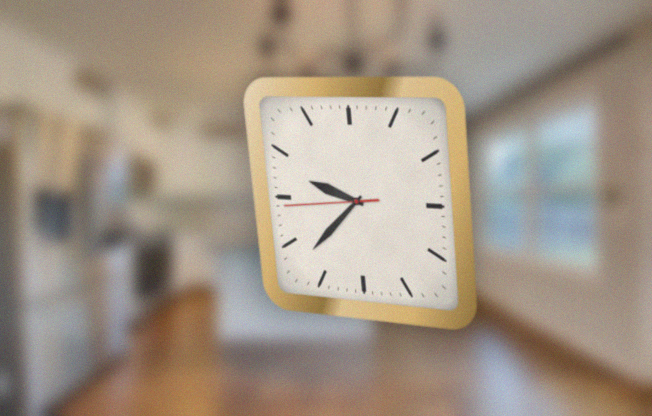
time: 9:37:44
